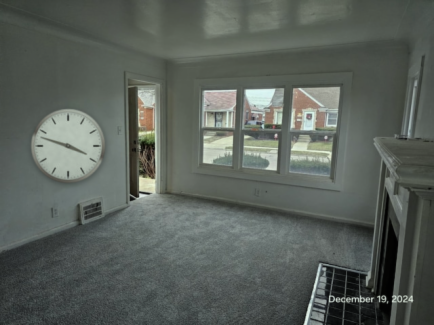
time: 3:48
